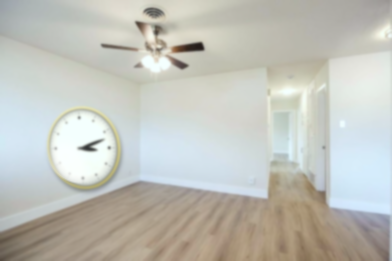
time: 3:12
